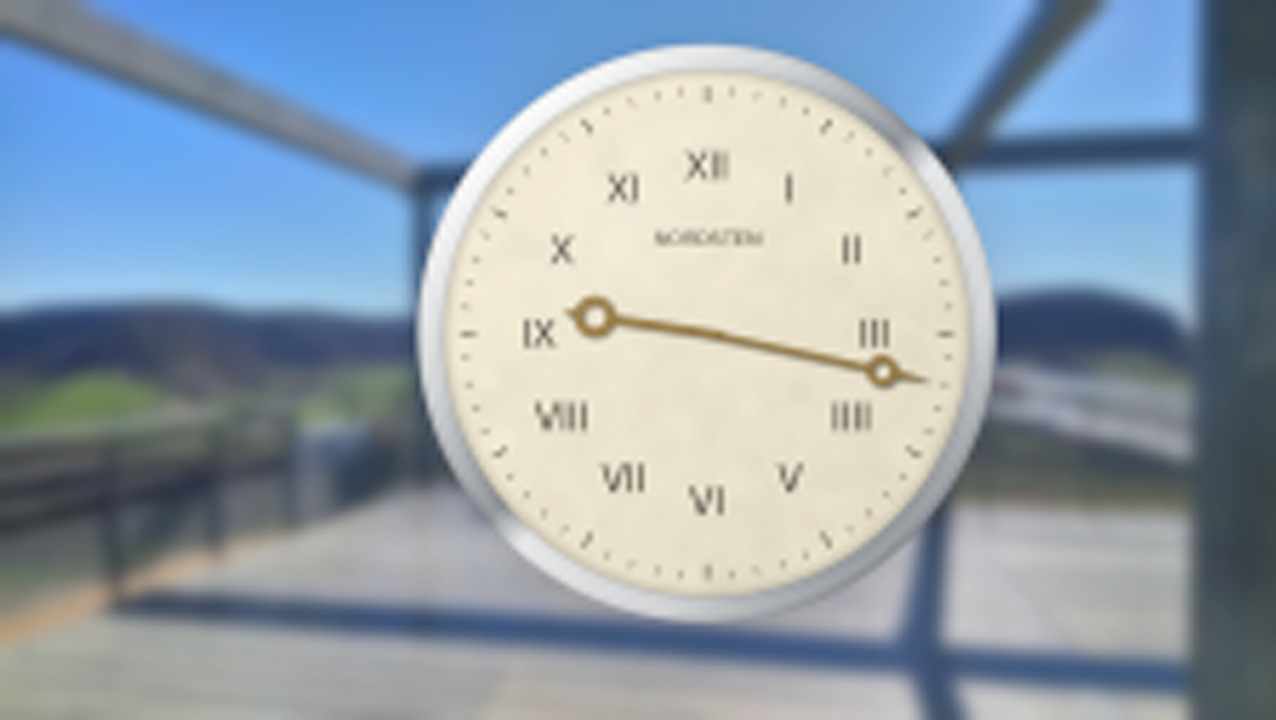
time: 9:17
